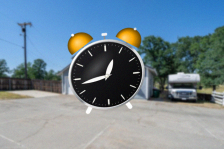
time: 12:43
